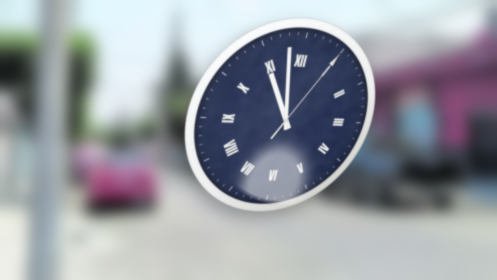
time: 10:58:05
